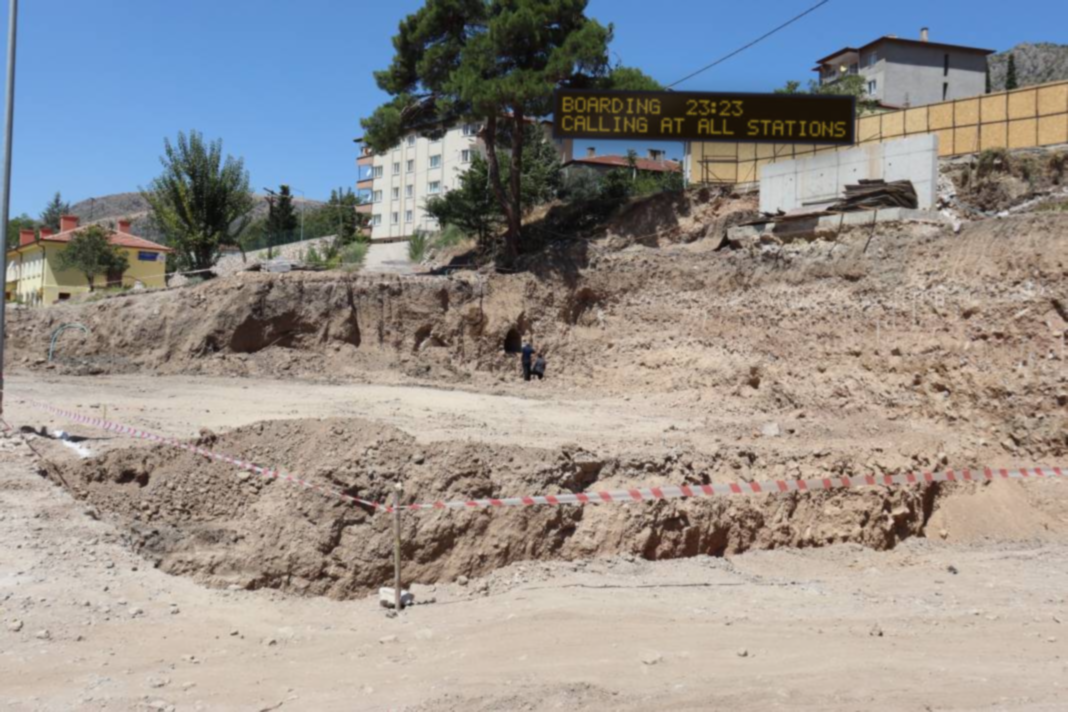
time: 23:23
